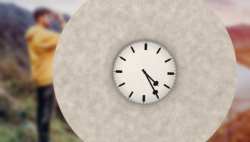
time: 4:25
